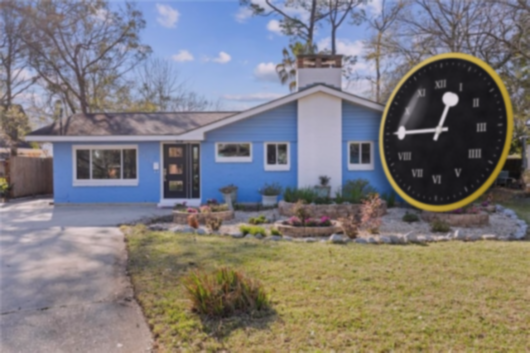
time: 12:45
